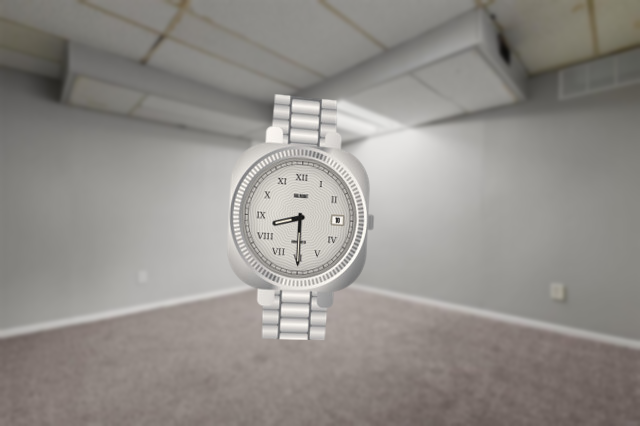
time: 8:30
